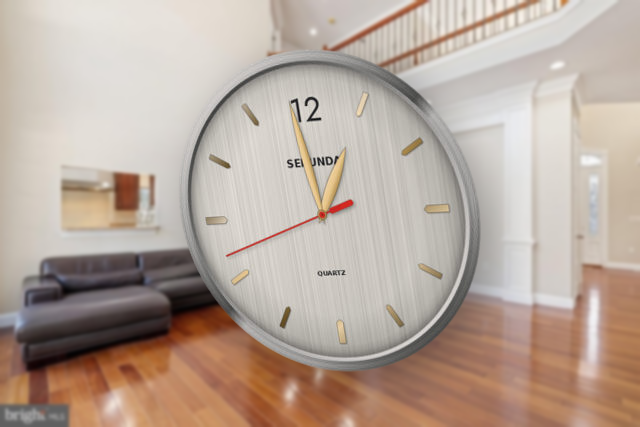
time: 12:58:42
